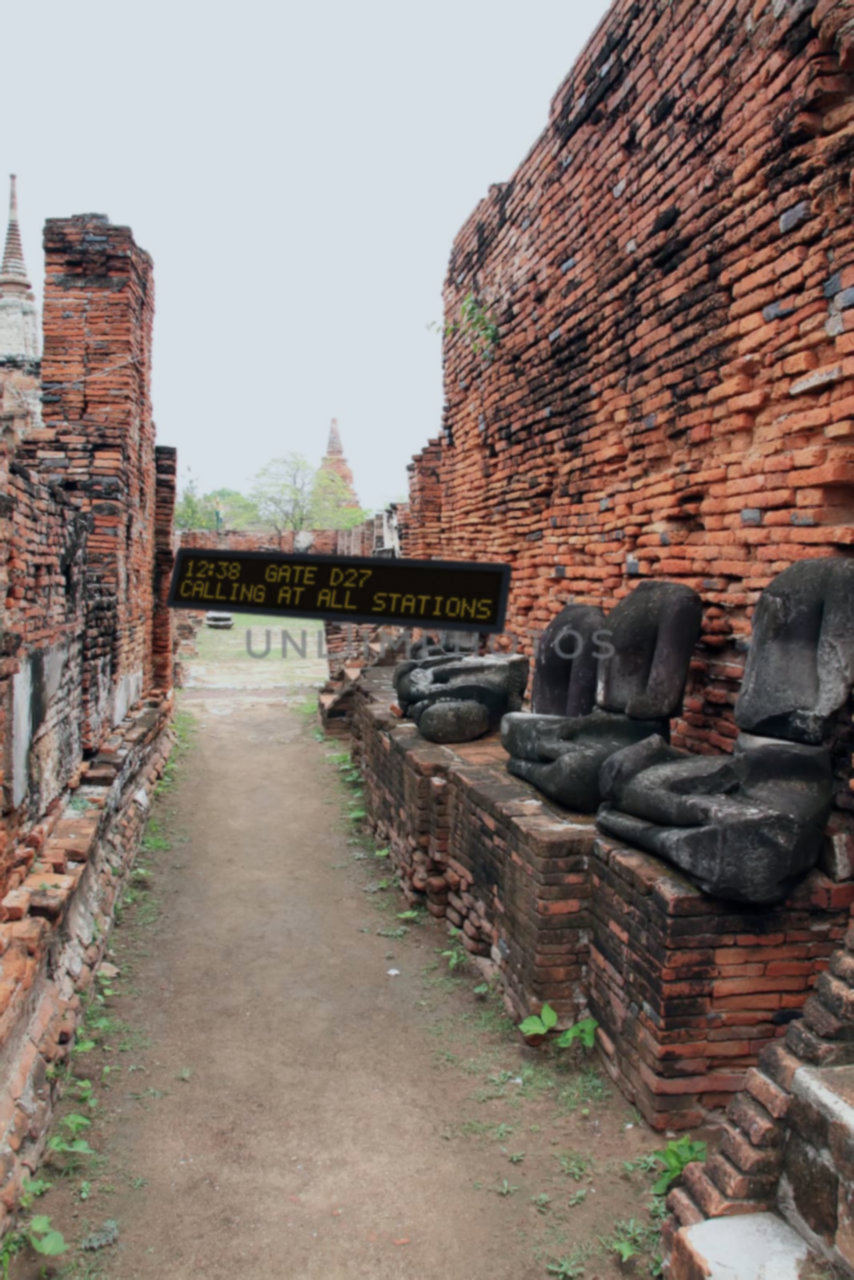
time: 12:38
